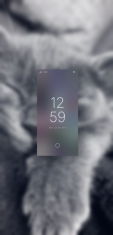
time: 12:59
